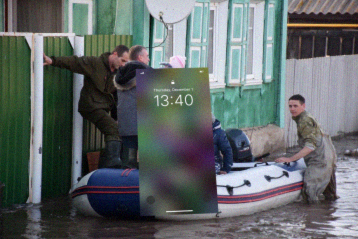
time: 13:40
